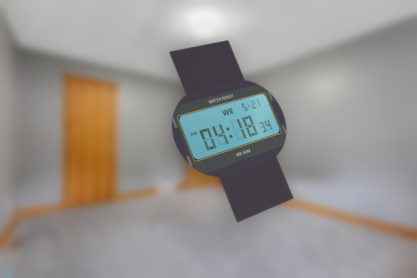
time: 4:18:34
